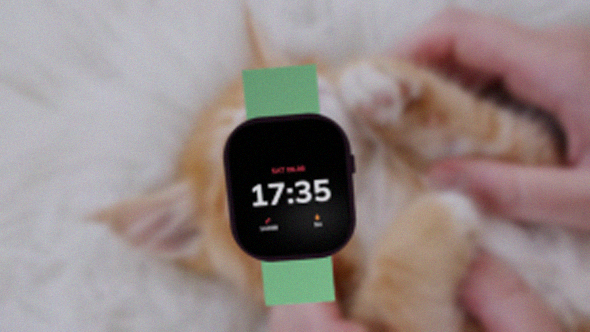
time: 17:35
